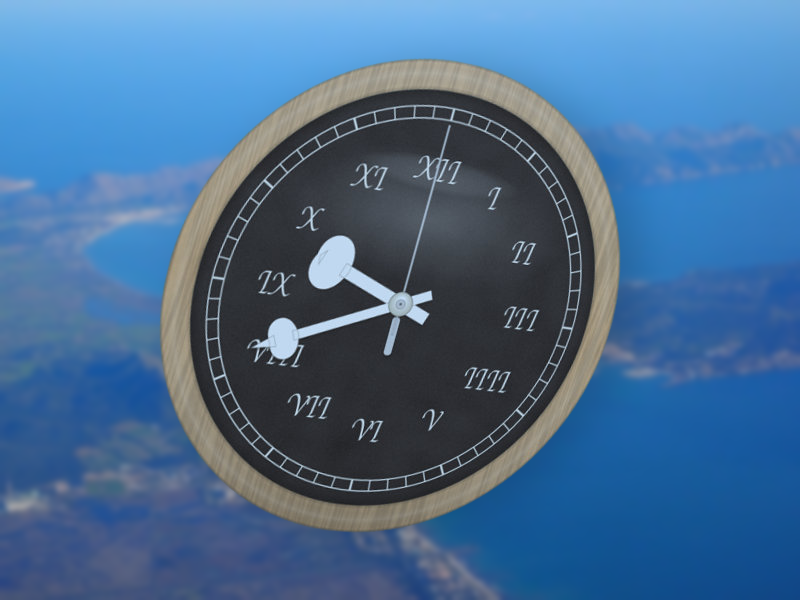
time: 9:41:00
